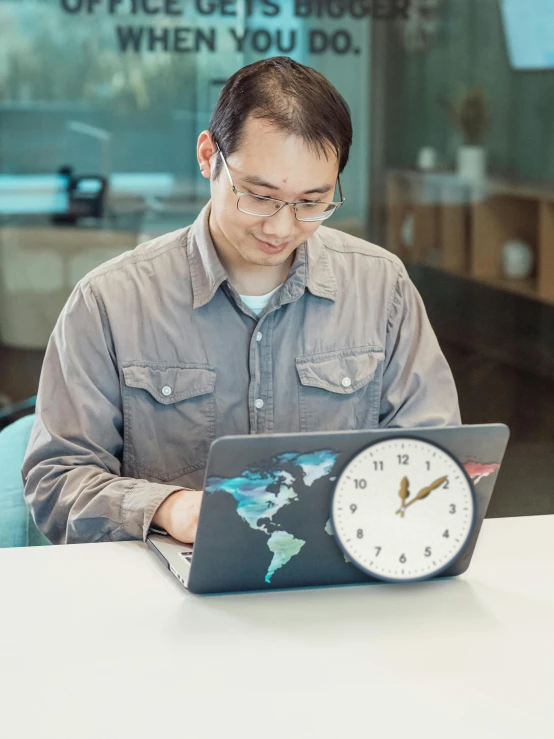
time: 12:09
